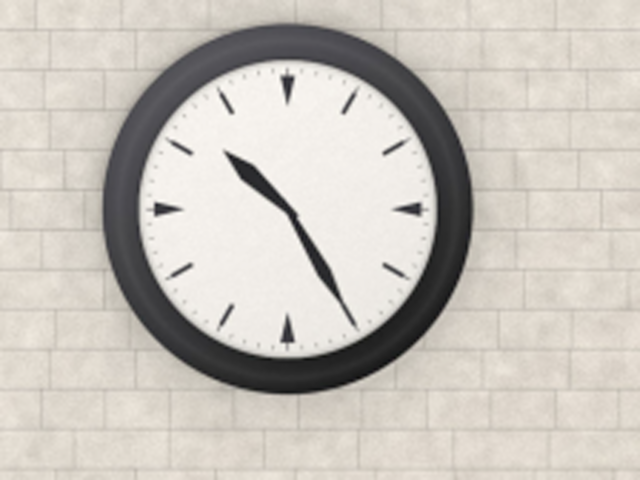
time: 10:25
